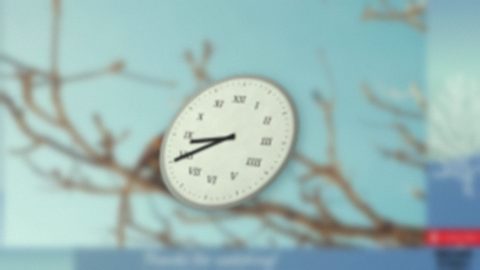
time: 8:40
